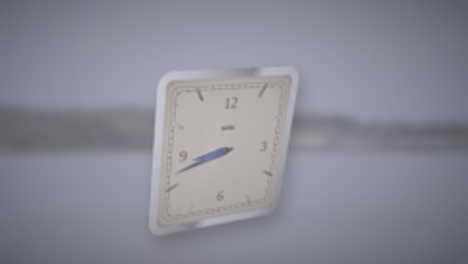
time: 8:42
